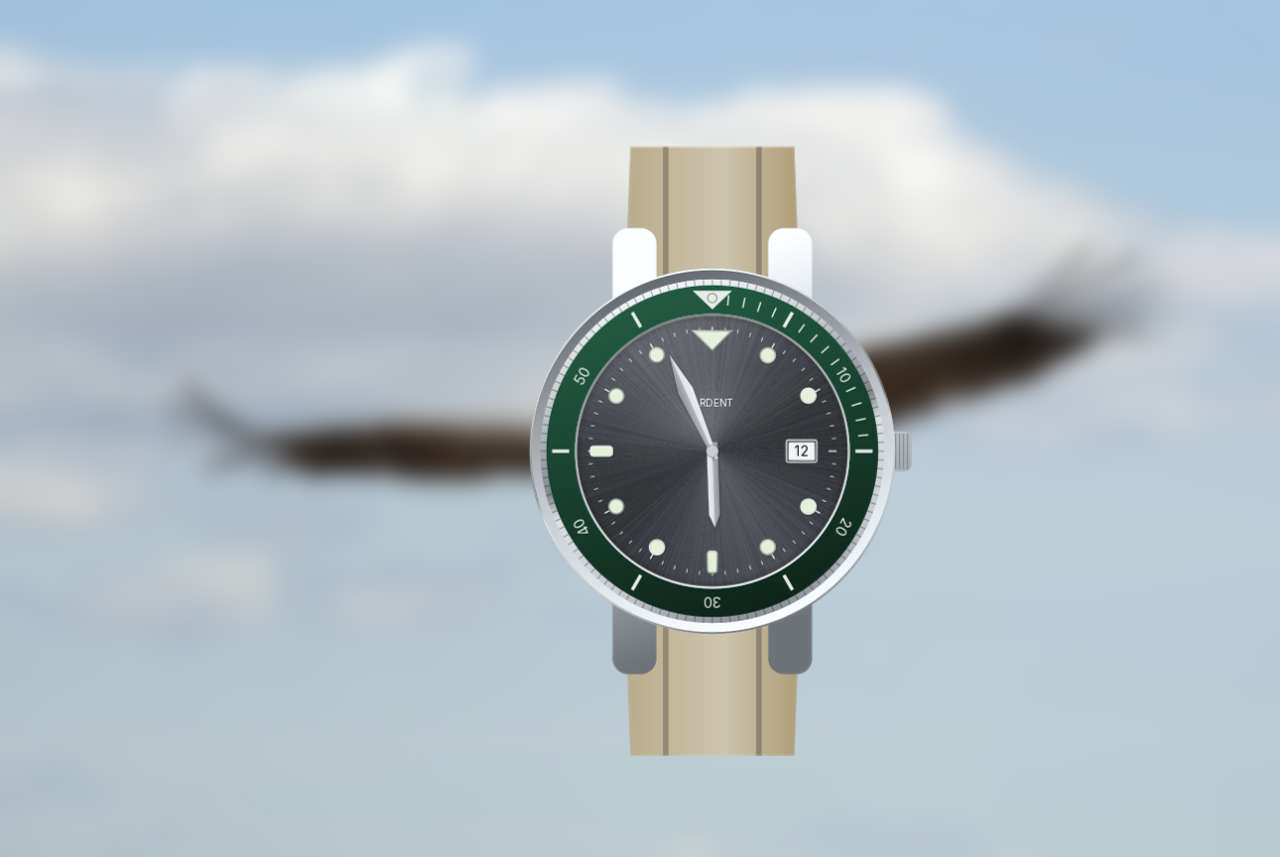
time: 5:56
